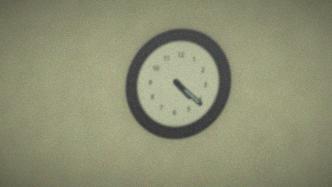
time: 4:21
